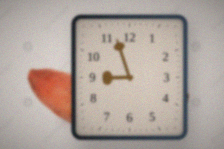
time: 8:57
